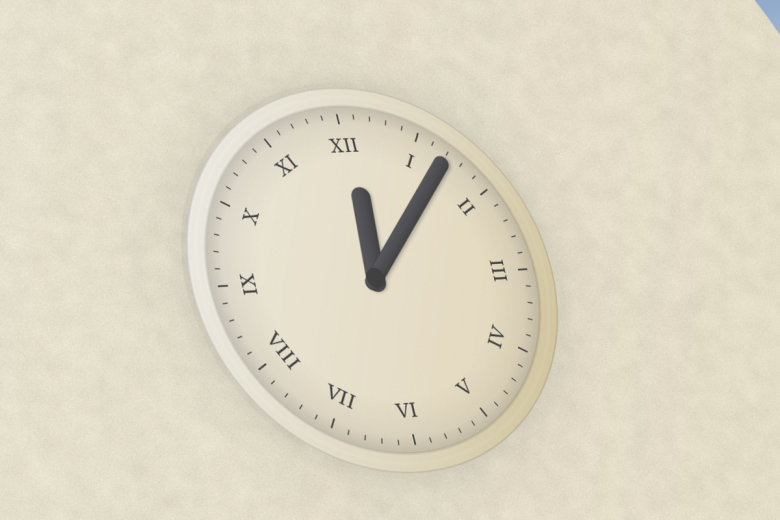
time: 12:07
